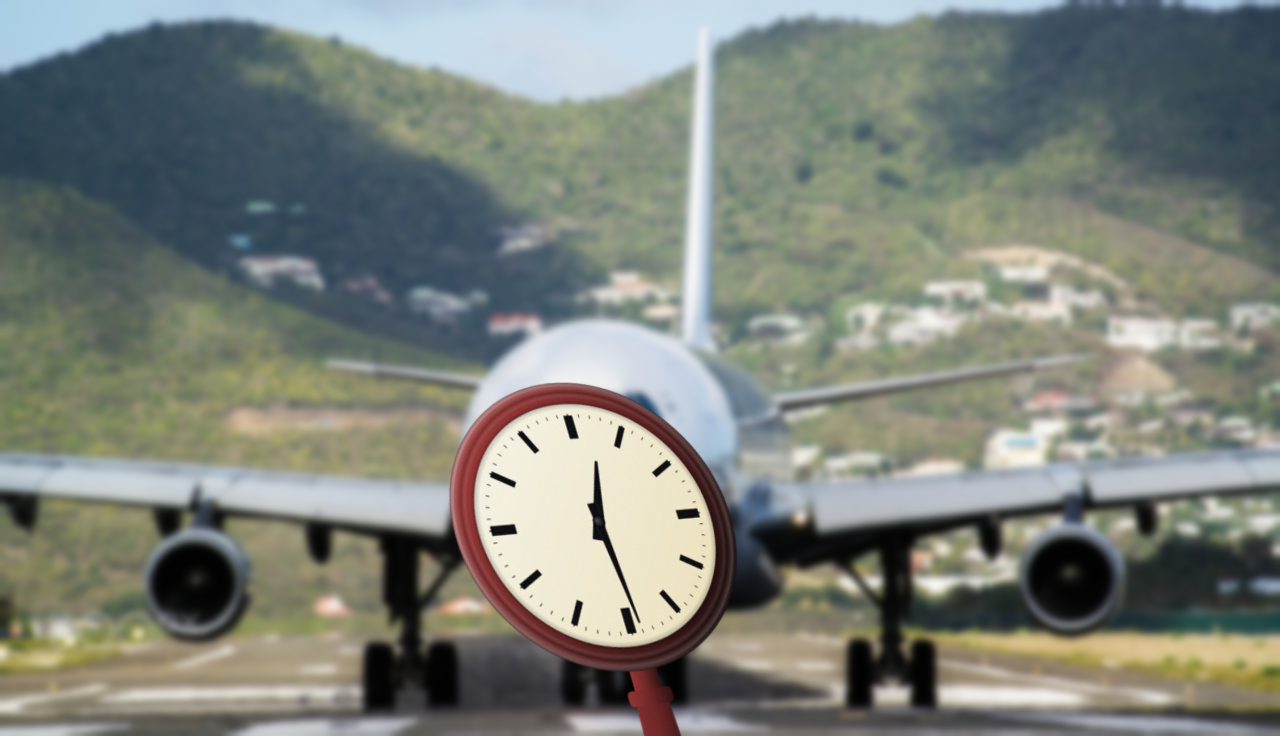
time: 12:29
